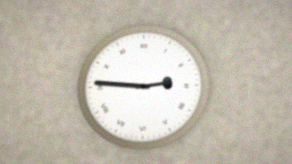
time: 2:46
